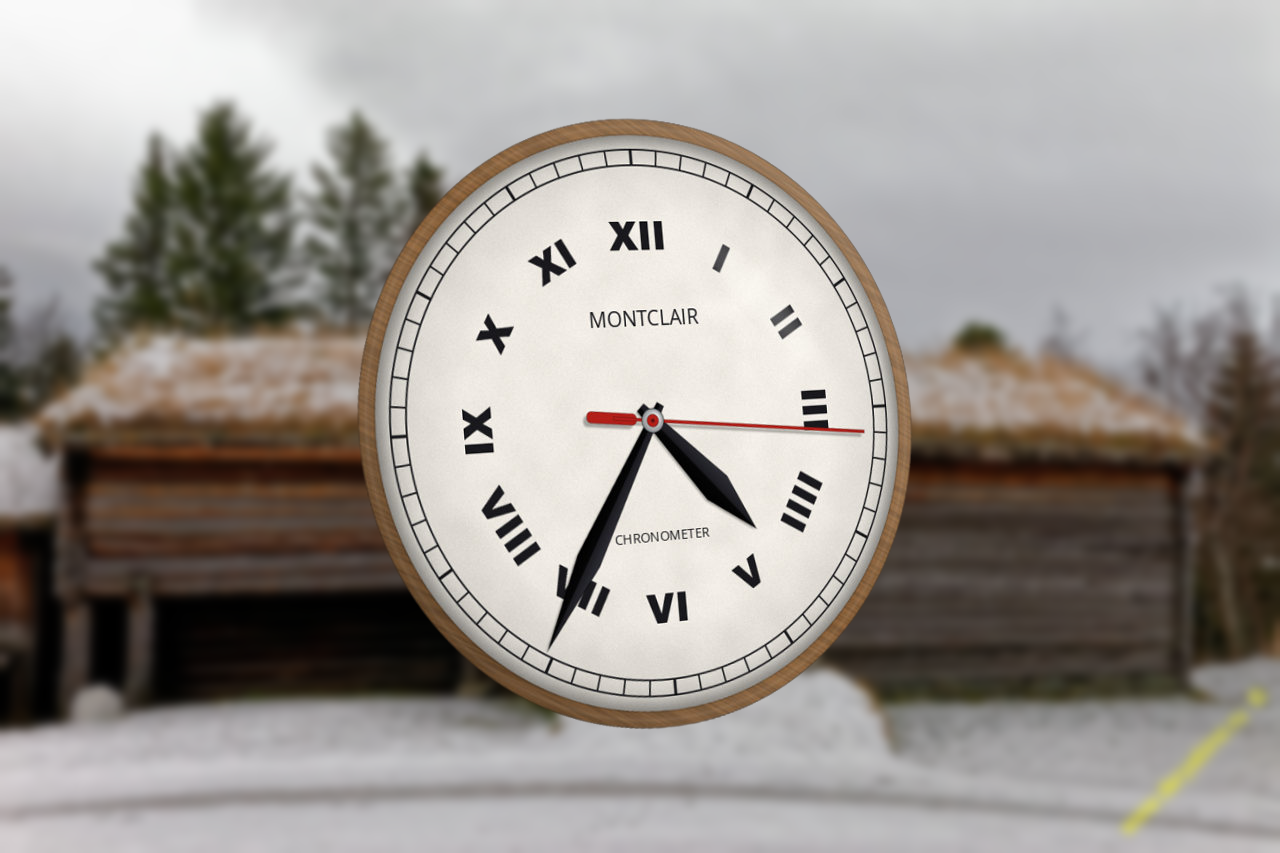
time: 4:35:16
